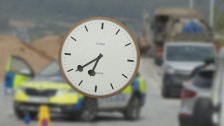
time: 6:39
